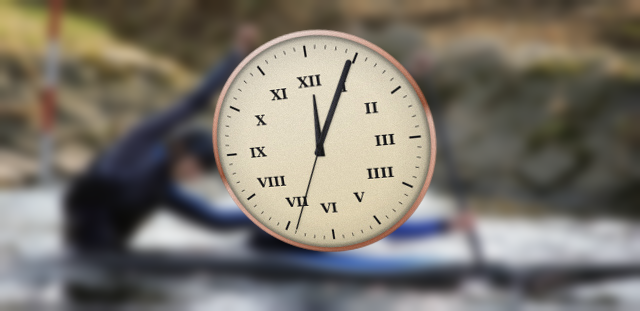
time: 12:04:34
